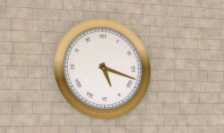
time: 5:18
